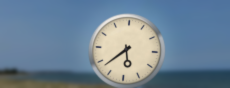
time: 5:38
